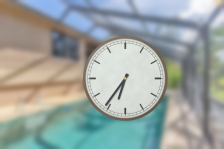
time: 6:36
